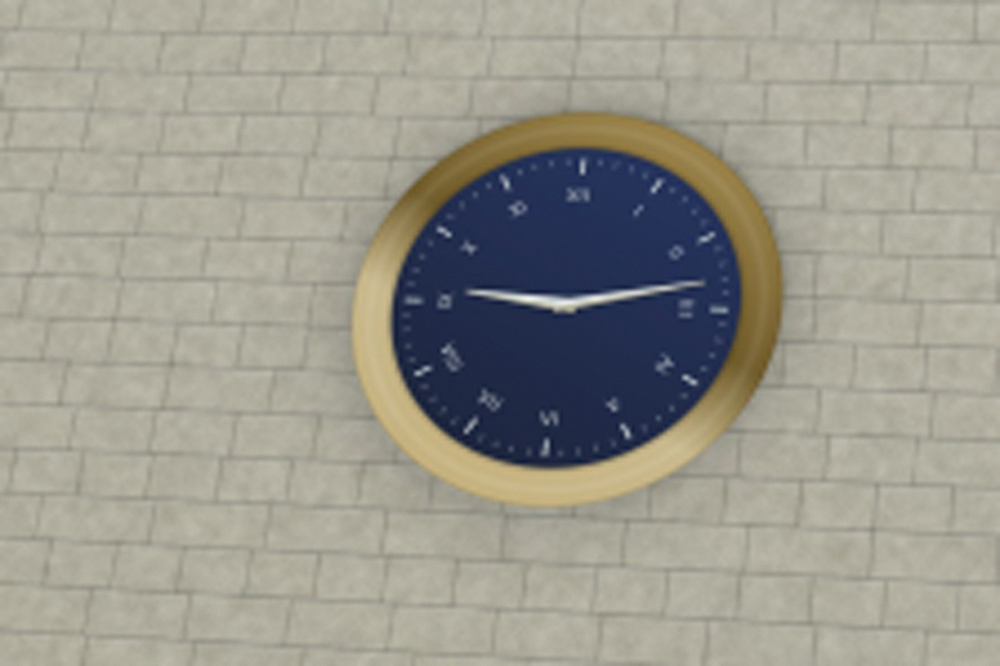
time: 9:13
